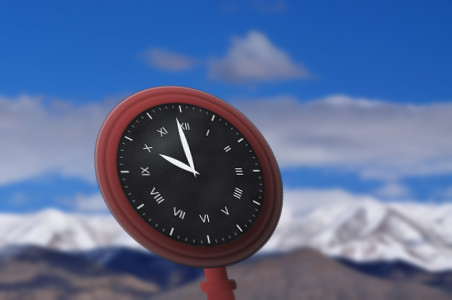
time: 9:59
